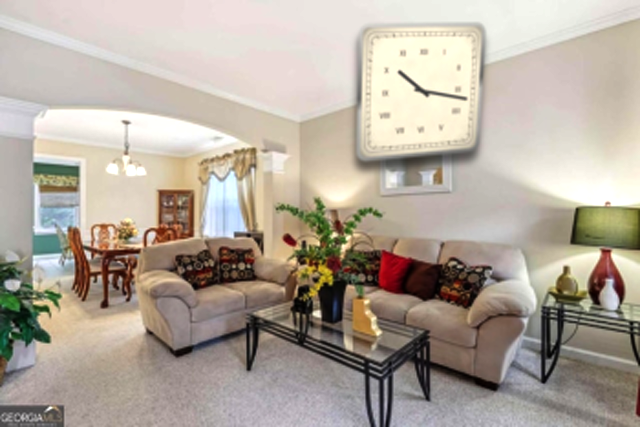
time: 10:17
